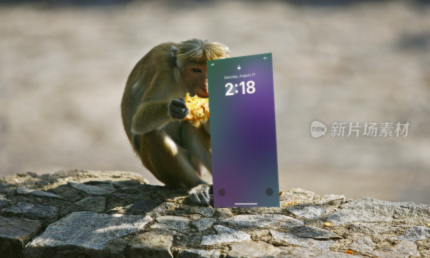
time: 2:18
